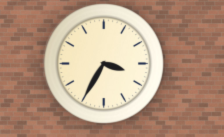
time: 3:35
